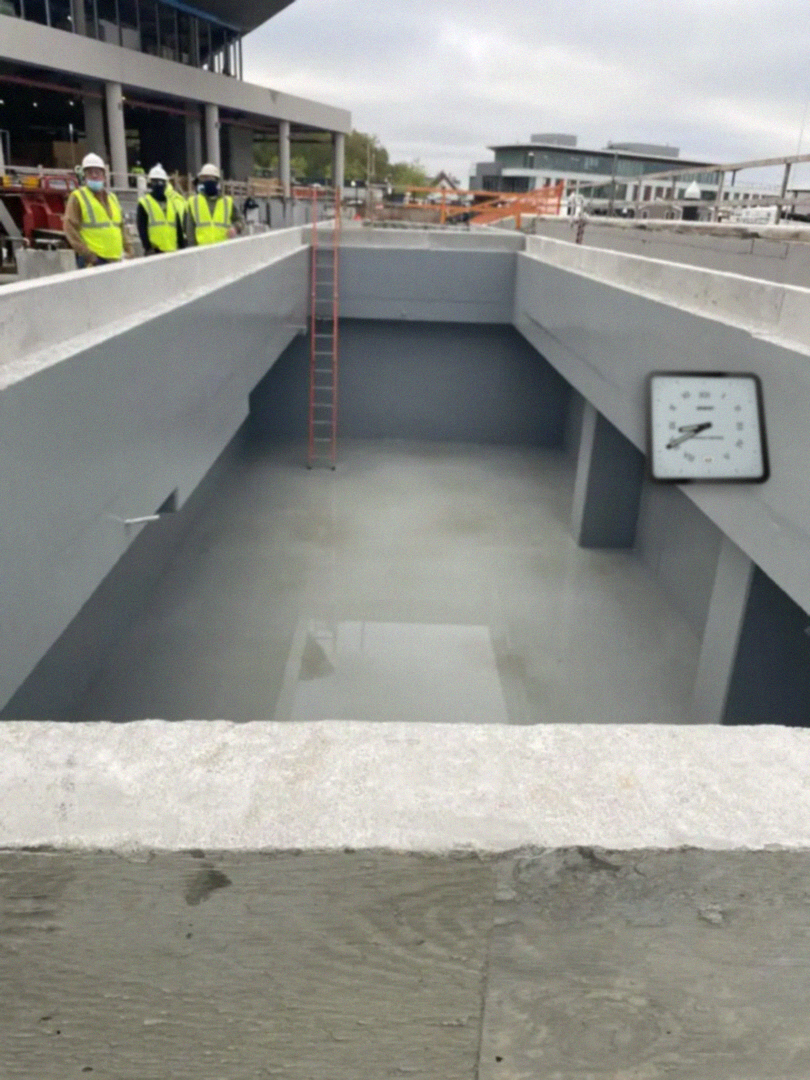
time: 8:40
